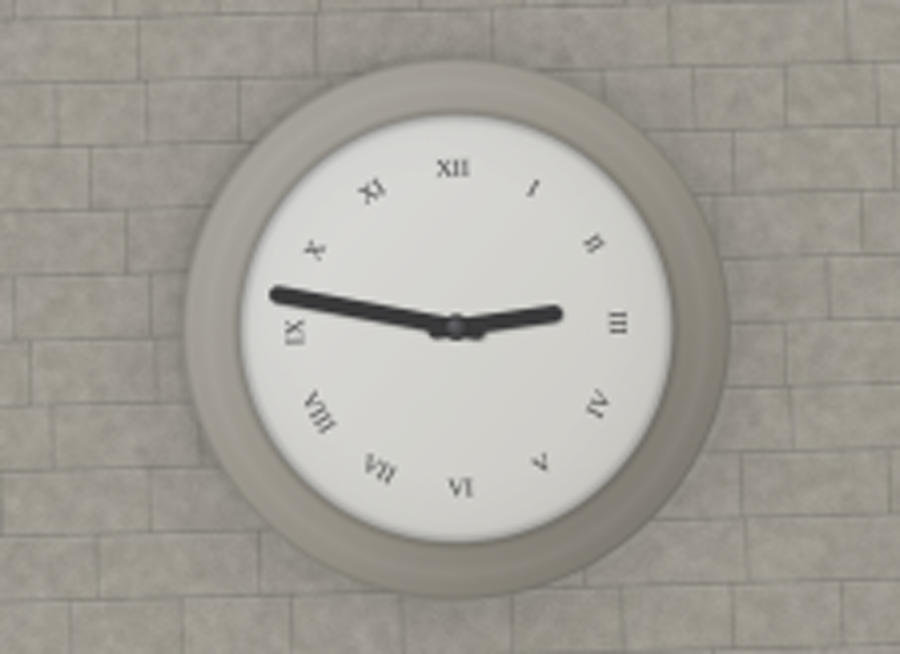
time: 2:47
